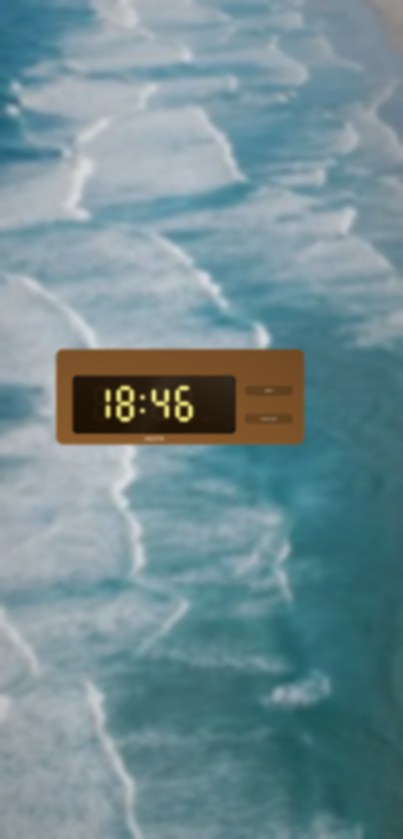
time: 18:46
